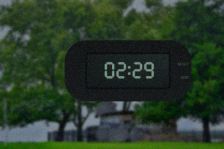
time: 2:29
